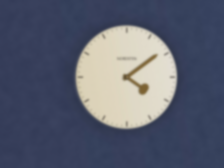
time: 4:09
